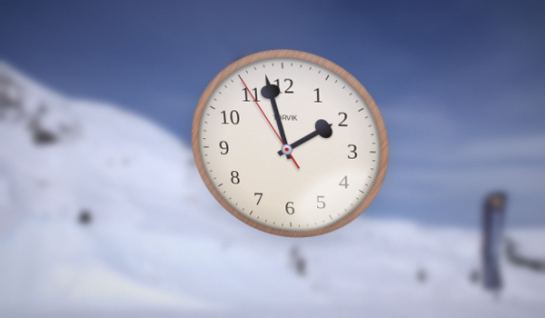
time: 1:57:55
